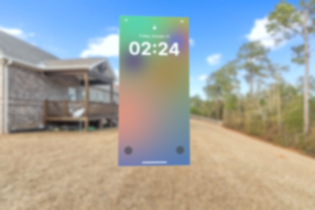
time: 2:24
